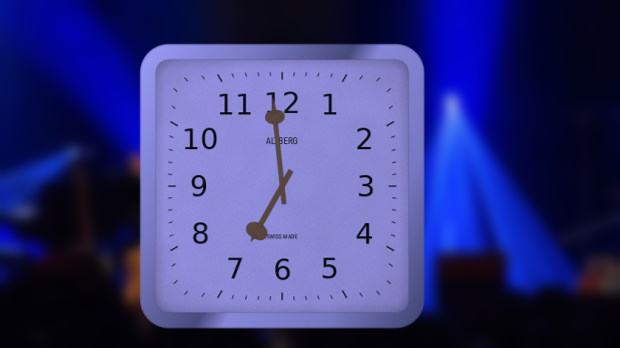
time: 6:59
